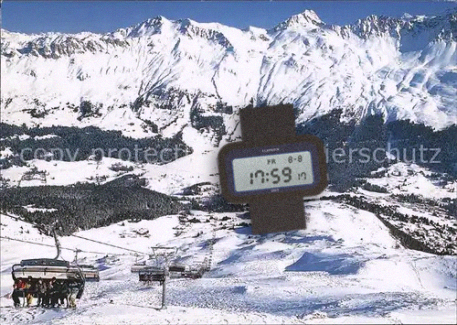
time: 17:59:17
